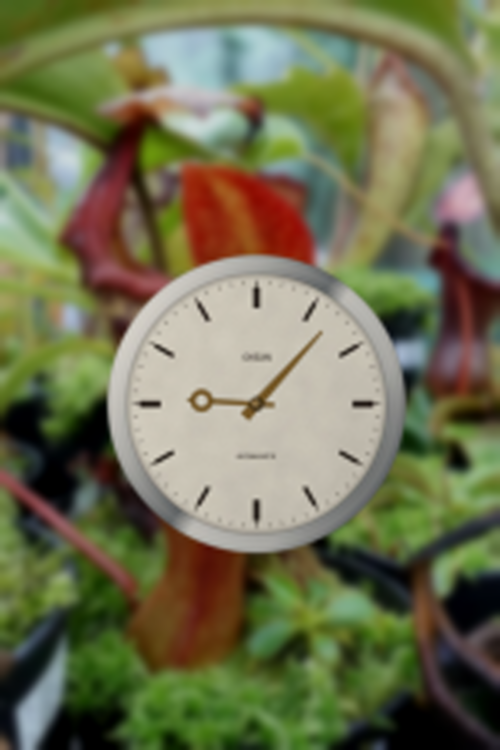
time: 9:07
